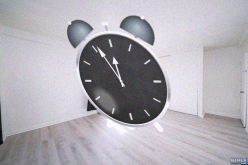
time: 11:56
